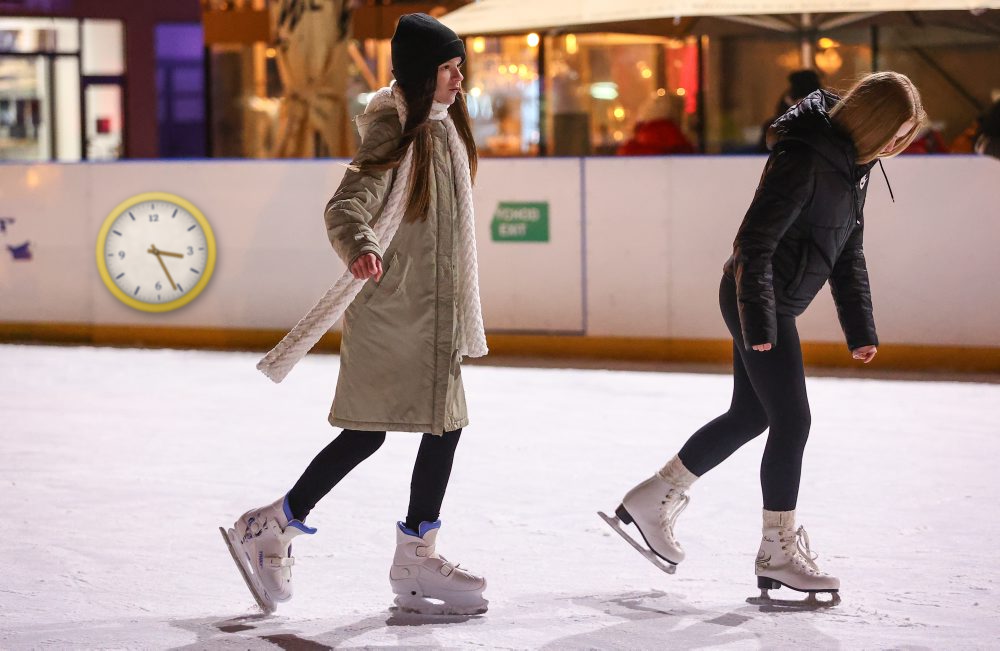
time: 3:26
